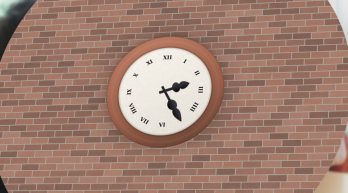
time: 2:25
